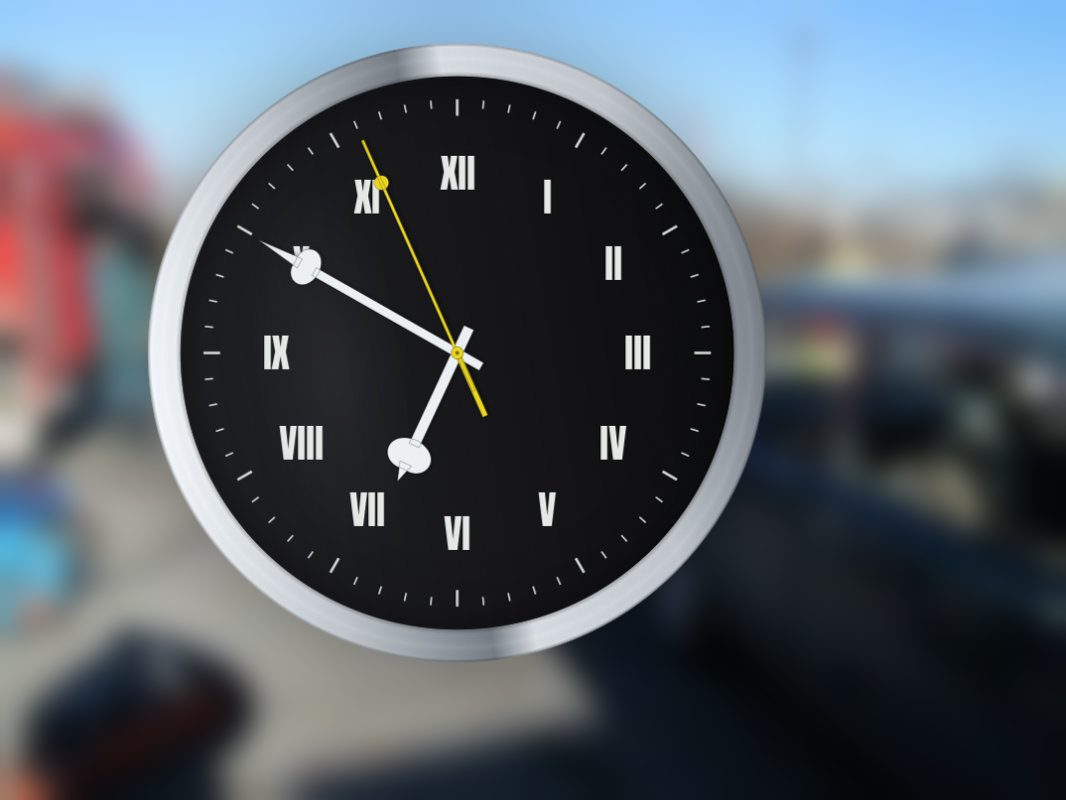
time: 6:49:56
